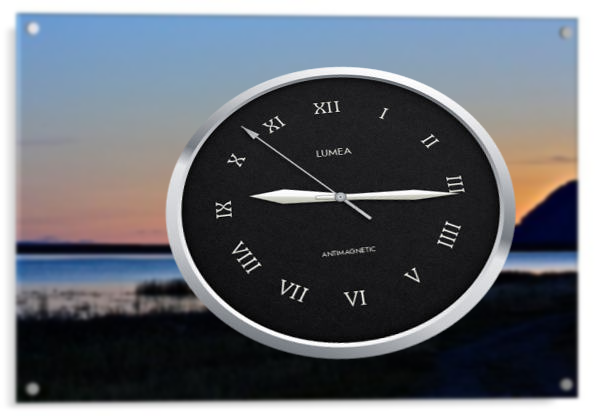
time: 9:15:53
